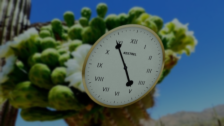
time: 4:54
